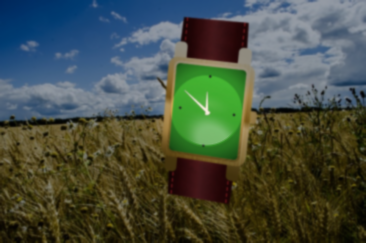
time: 11:51
